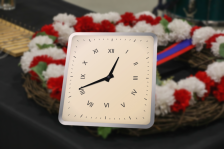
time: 12:41
